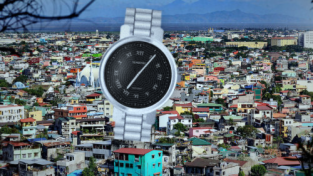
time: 7:06
